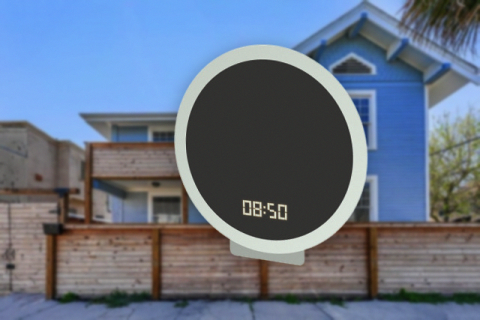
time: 8:50
